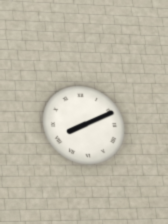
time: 8:11
